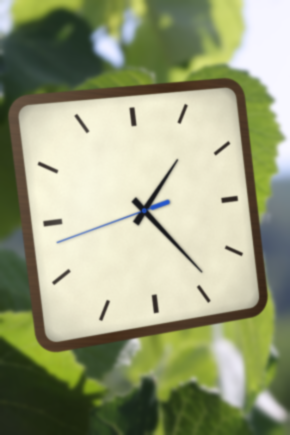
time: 1:23:43
